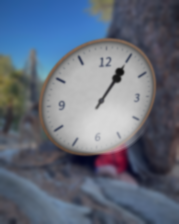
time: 1:05
